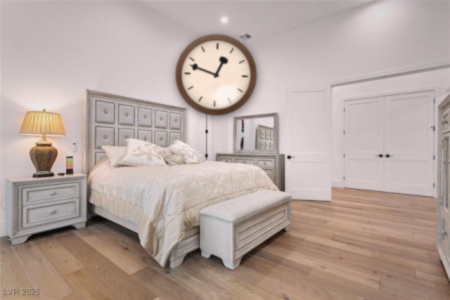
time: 12:48
